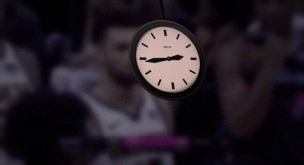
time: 2:44
